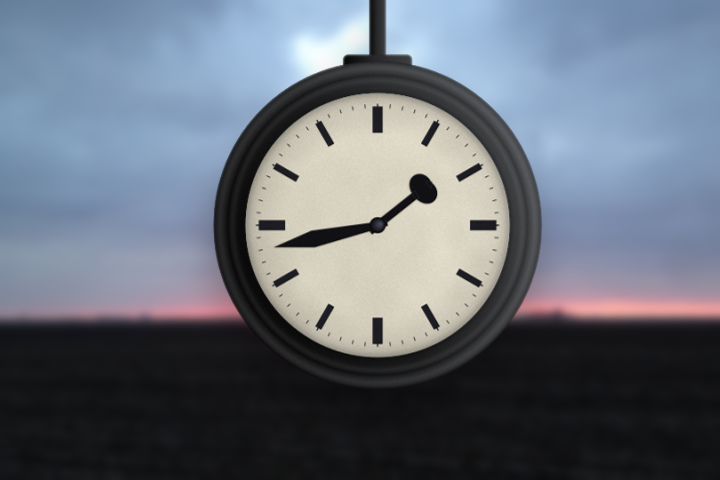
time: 1:43
